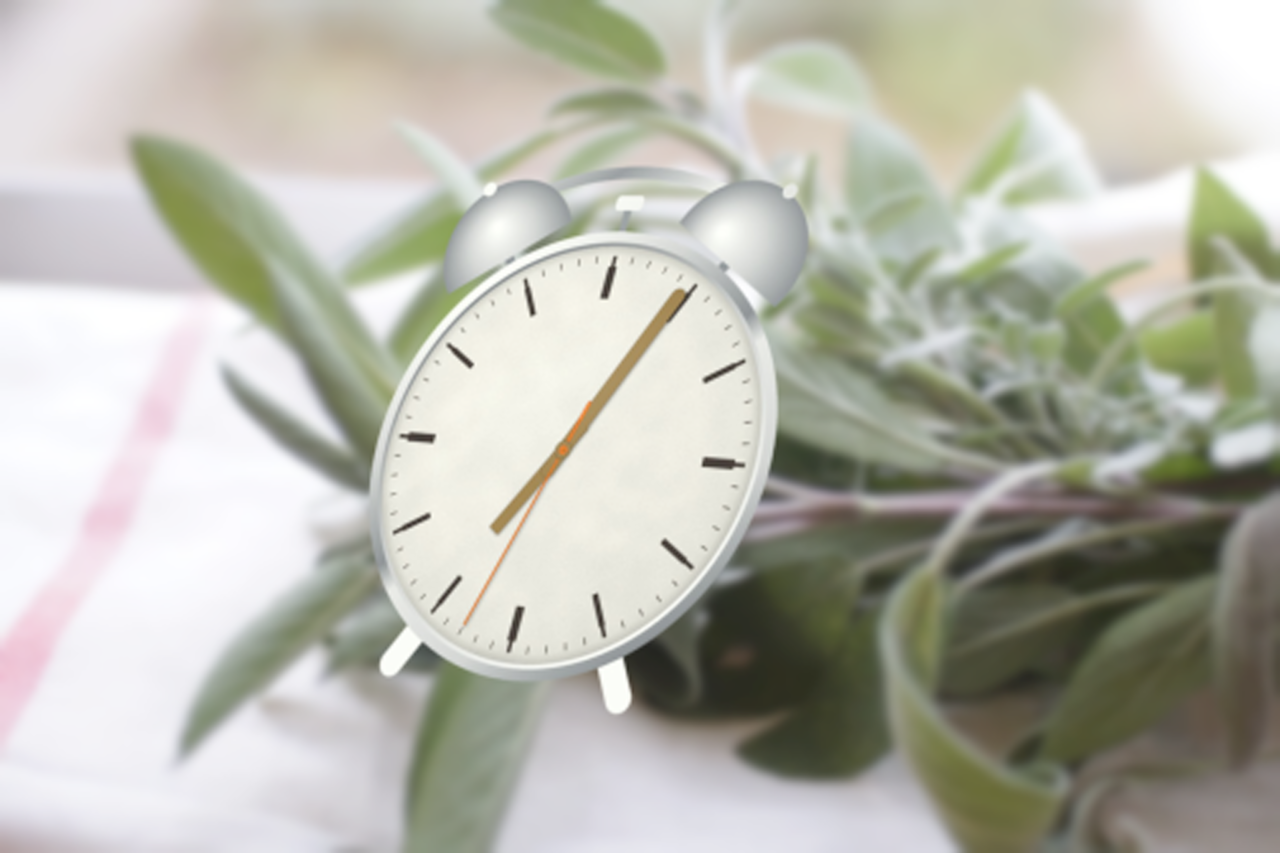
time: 7:04:33
